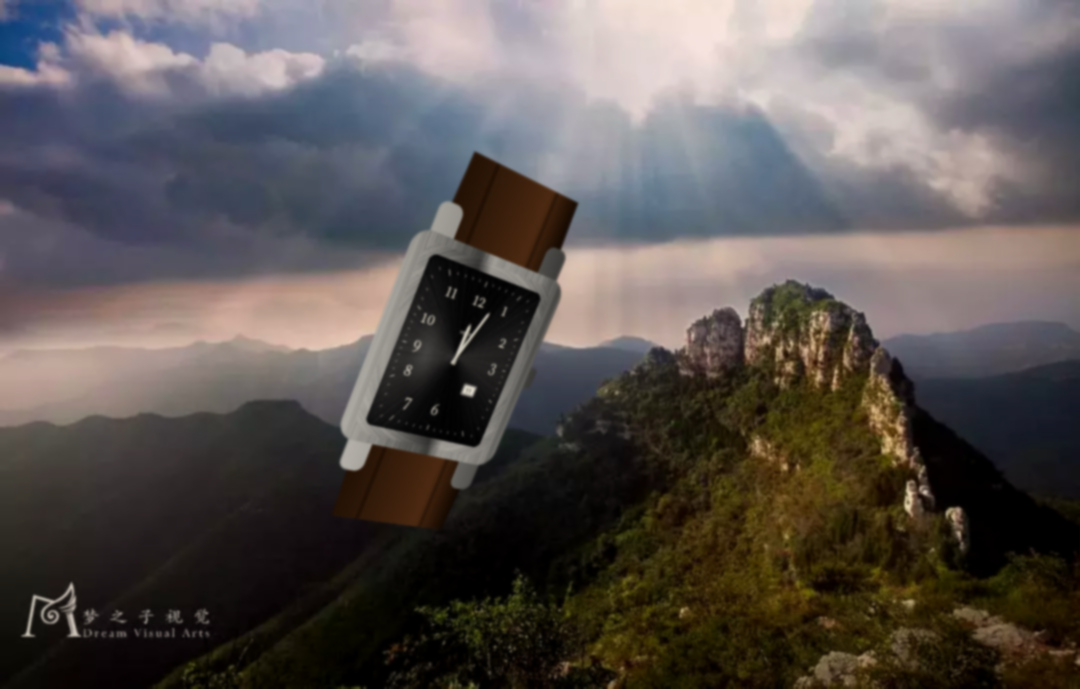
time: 12:03
